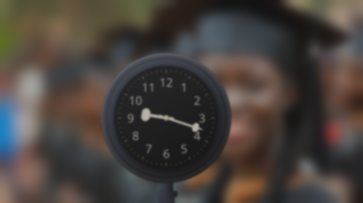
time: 9:18
